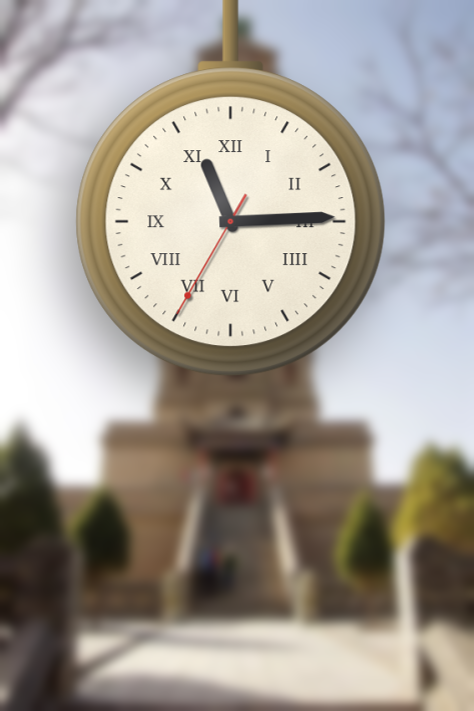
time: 11:14:35
